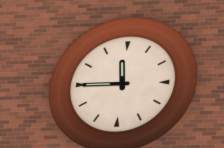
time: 11:45
